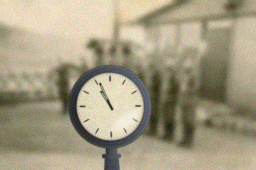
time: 10:56
